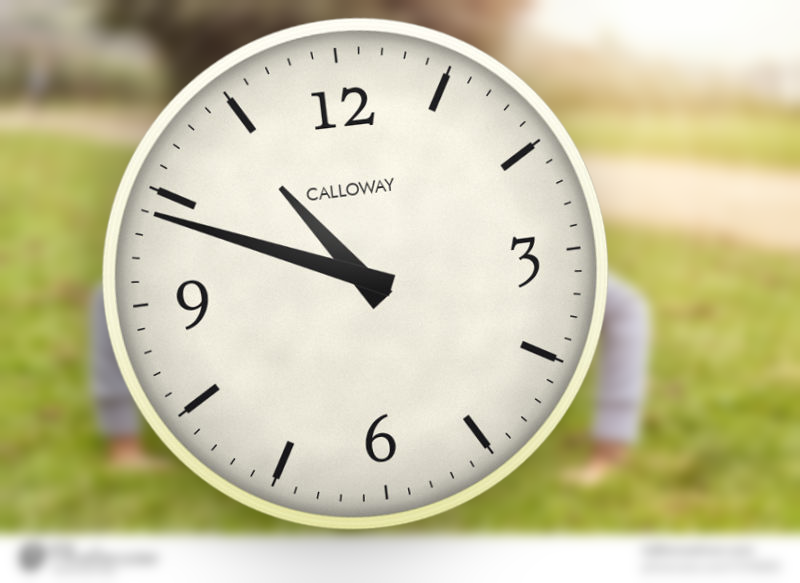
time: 10:49
